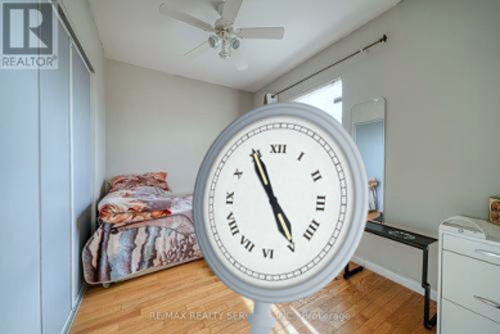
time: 4:55
